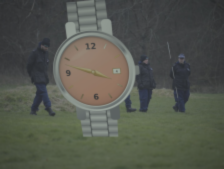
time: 3:48
